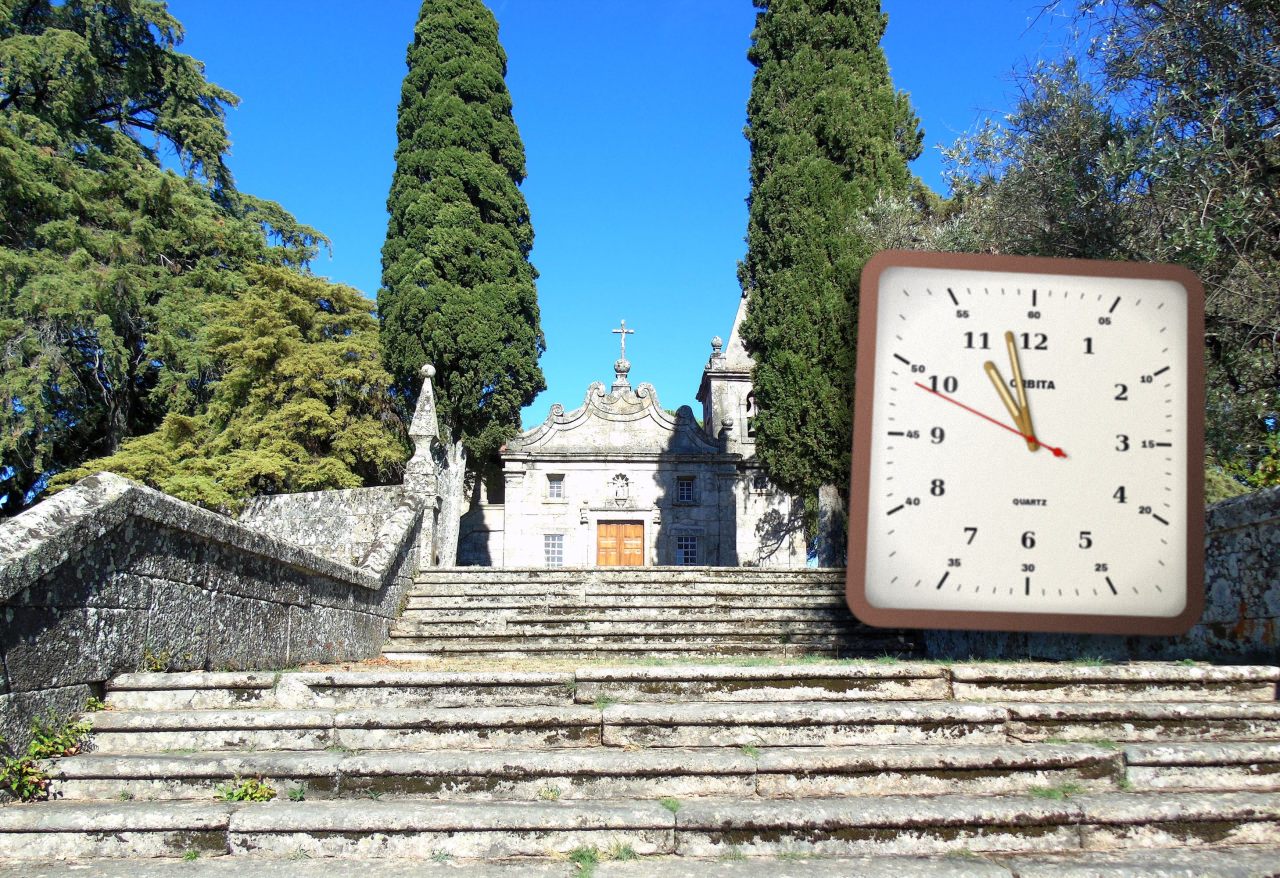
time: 10:57:49
